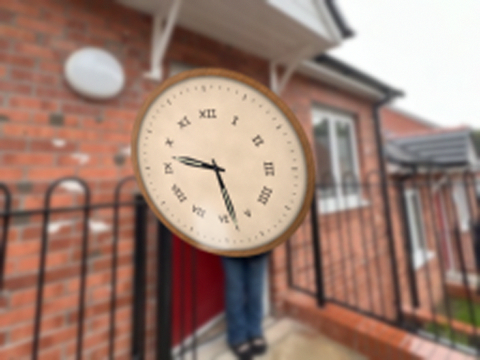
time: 9:28
